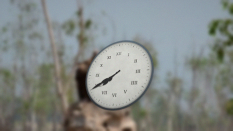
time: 7:40
